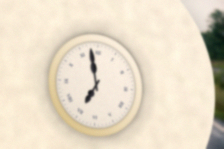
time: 6:58
